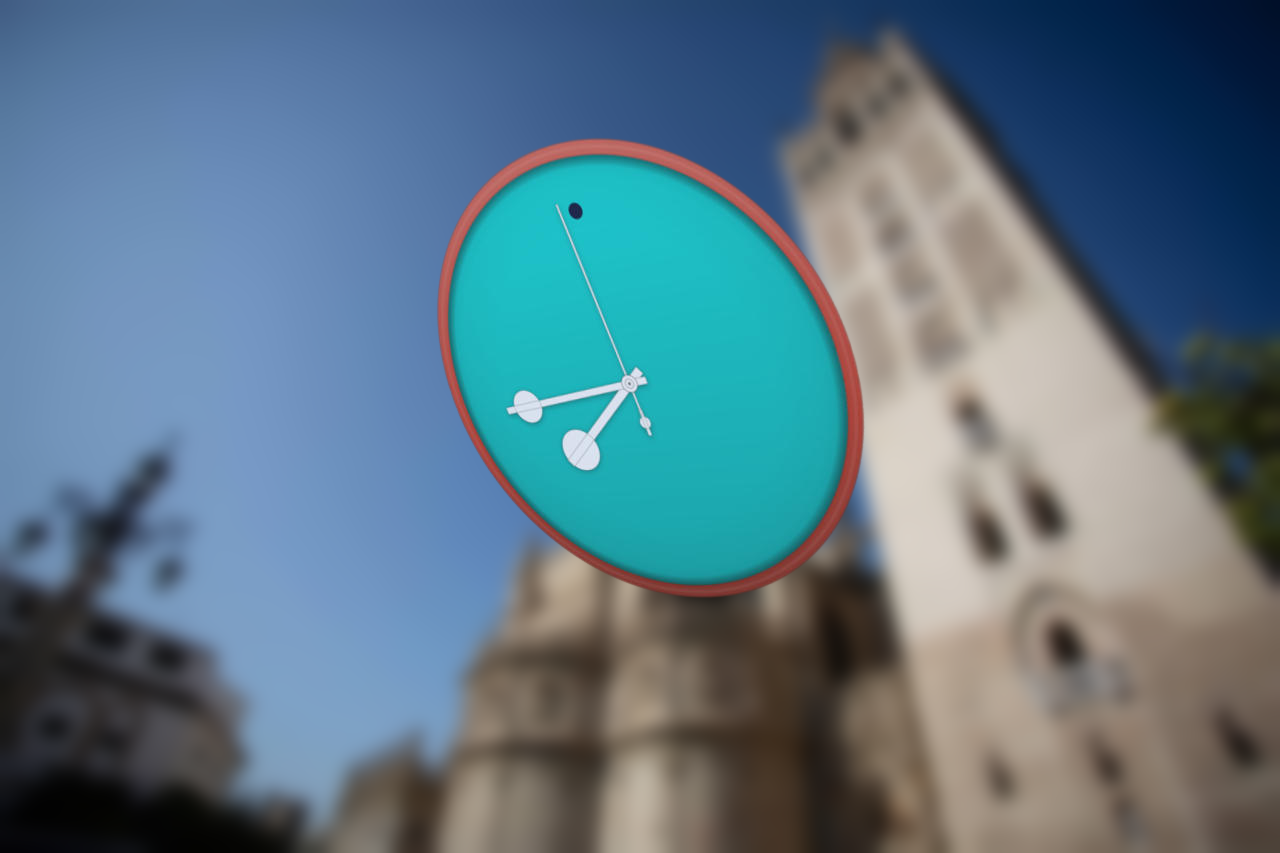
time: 7:43:59
